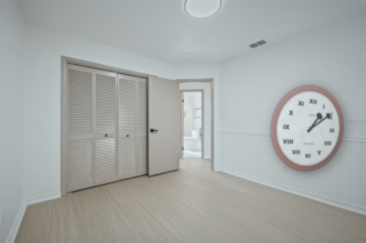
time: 1:09
